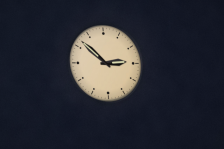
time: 2:52
